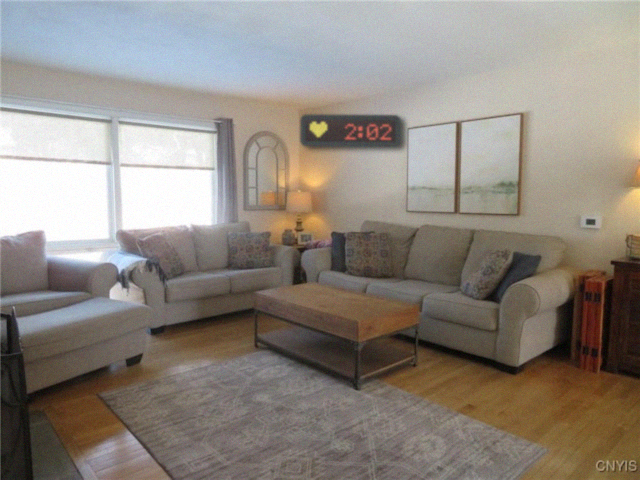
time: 2:02
